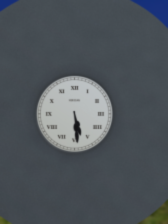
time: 5:29
